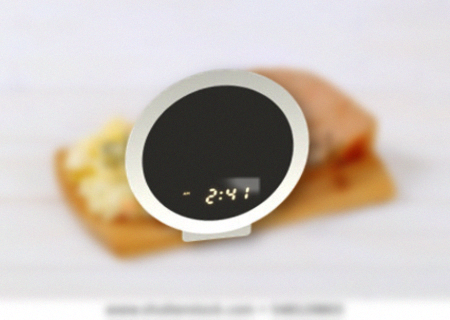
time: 2:41
